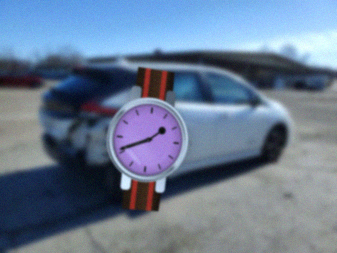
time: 1:41
